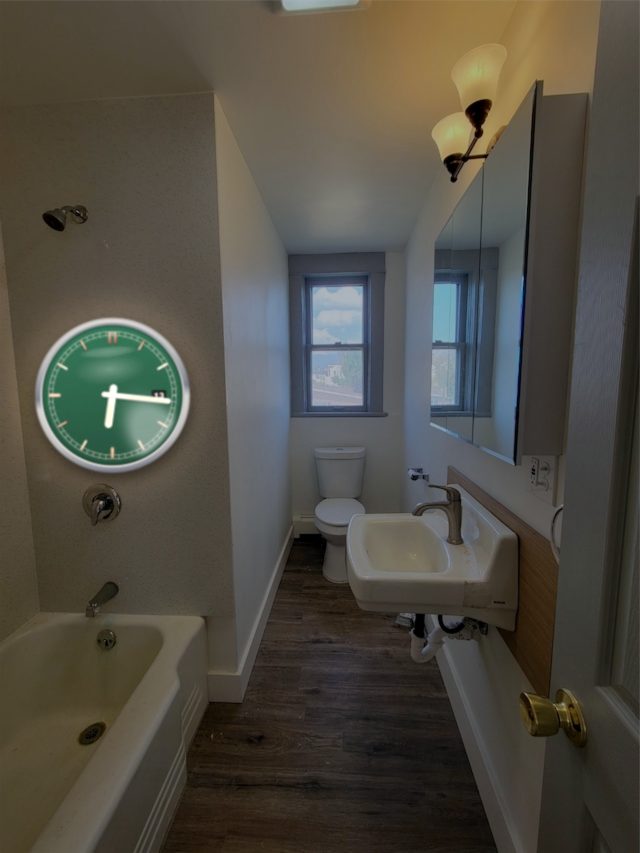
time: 6:16
